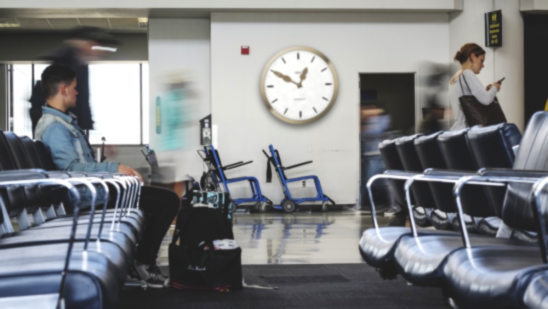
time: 12:50
